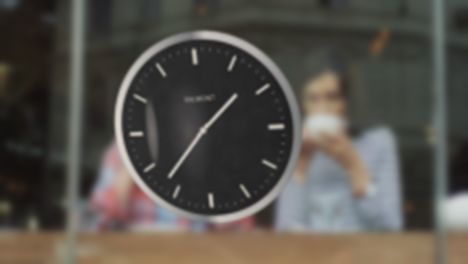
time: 1:37
